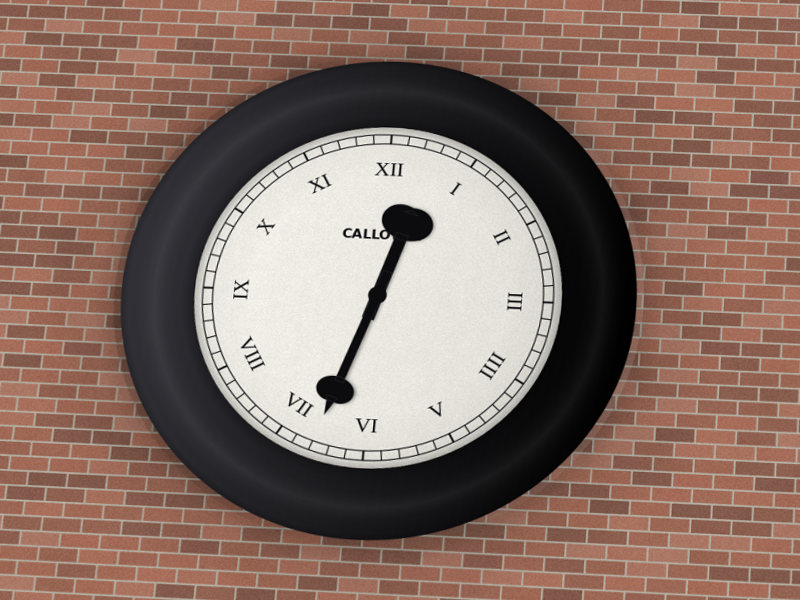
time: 12:33
